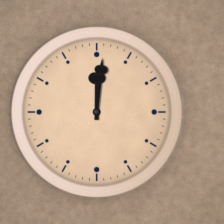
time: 12:01
